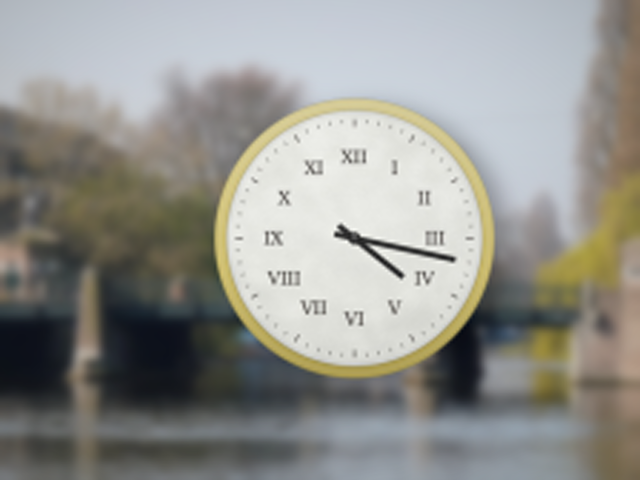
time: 4:17
